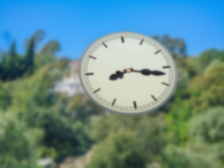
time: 8:17
